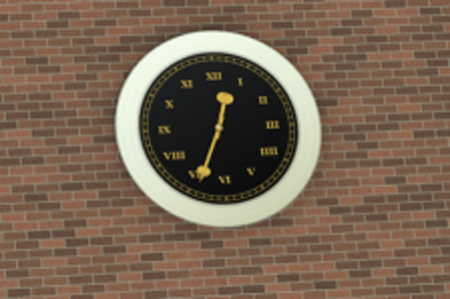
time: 12:34
